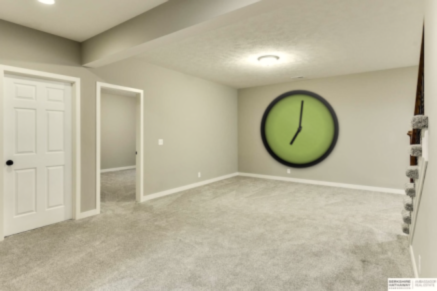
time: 7:01
